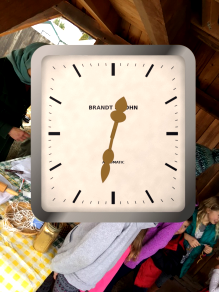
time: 12:32
